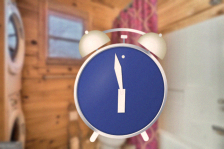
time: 5:58
